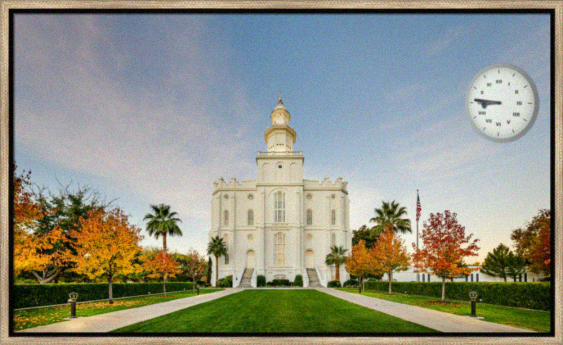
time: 8:46
